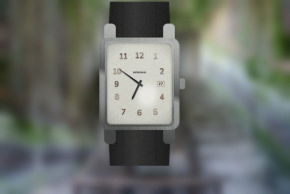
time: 6:51
